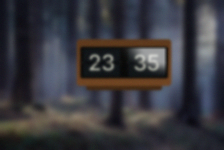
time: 23:35
